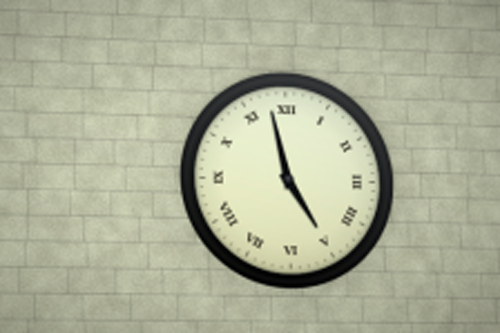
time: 4:58
